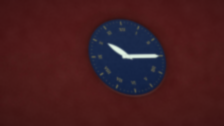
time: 10:15
